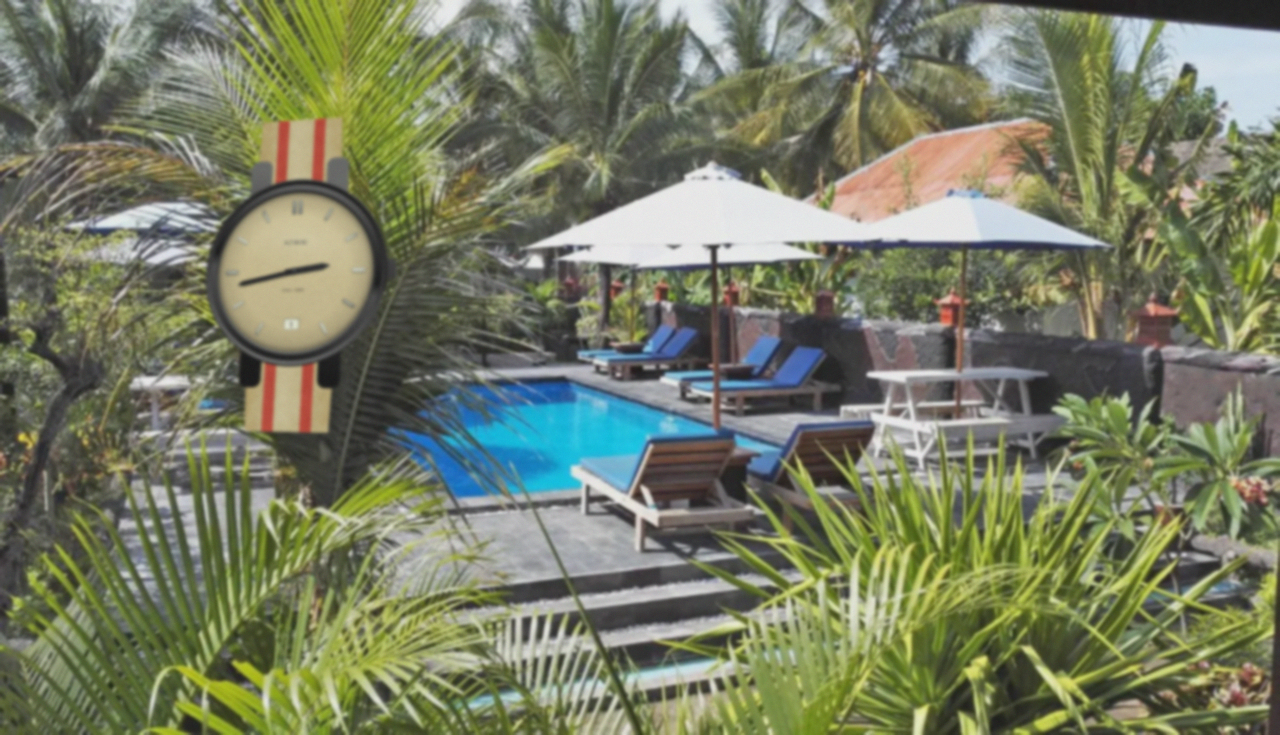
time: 2:43
